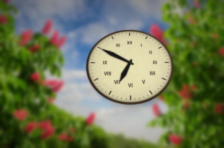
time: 6:50
